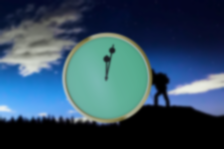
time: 12:02
